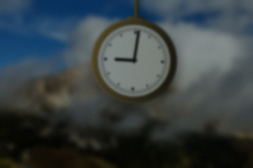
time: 9:01
